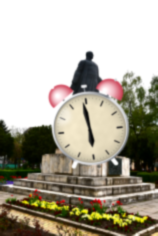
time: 5:59
